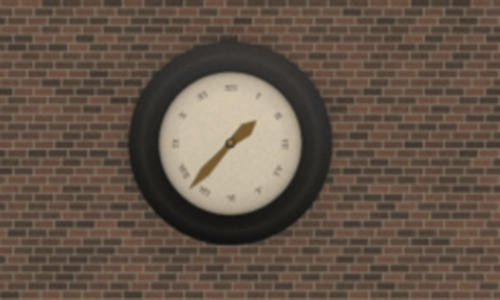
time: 1:37
